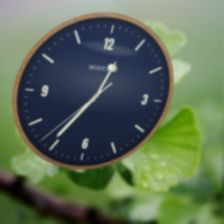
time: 12:35:37
